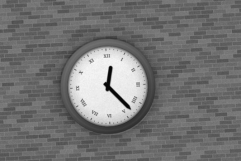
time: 12:23
